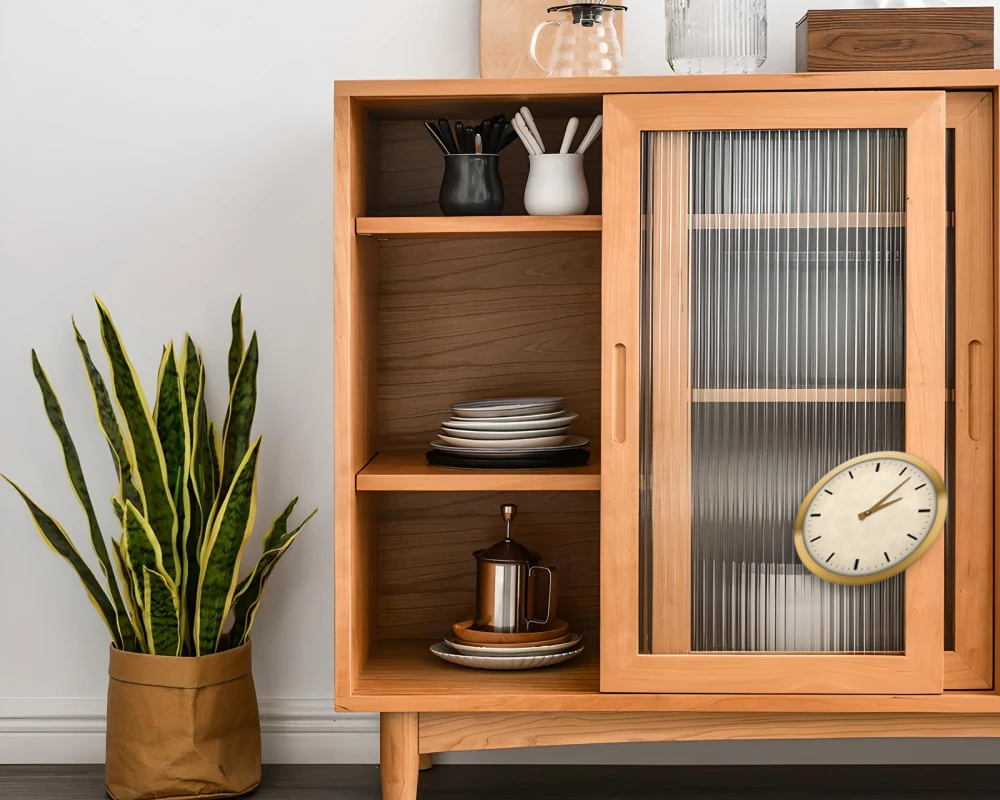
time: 2:07
